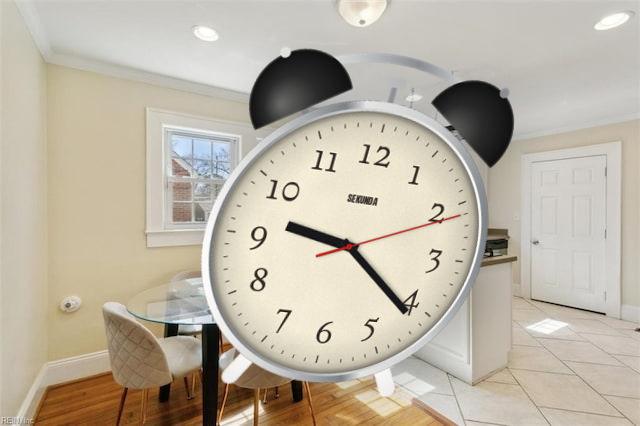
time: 9:21:11
